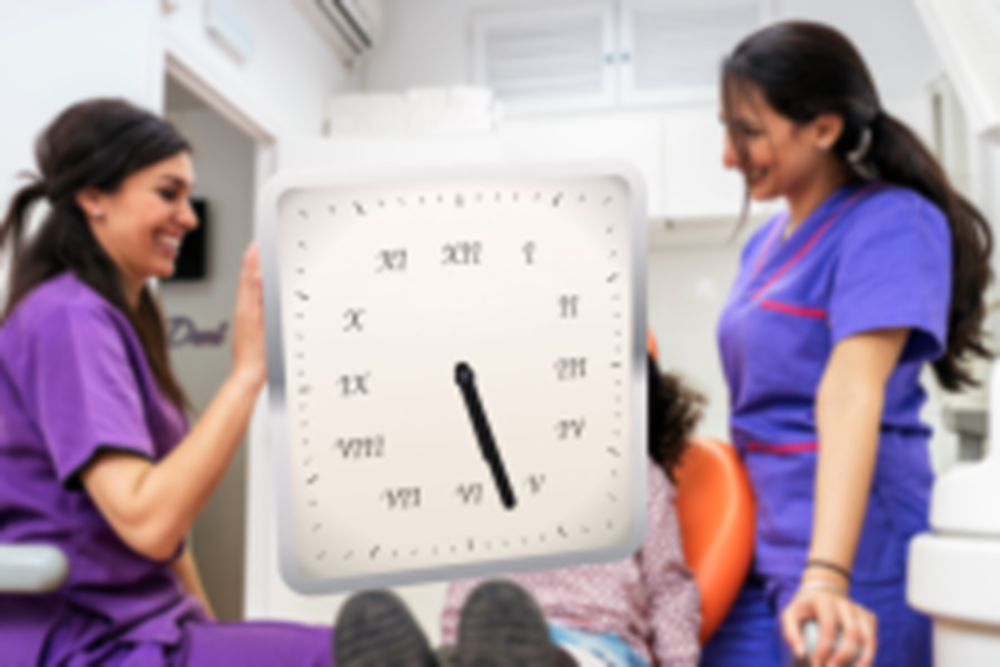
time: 5:27
